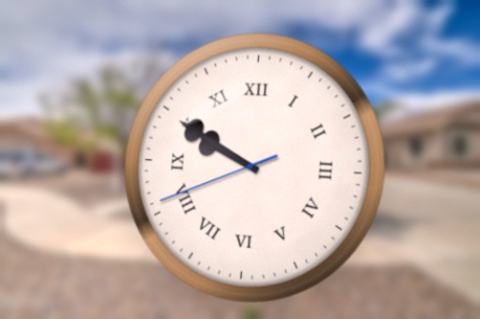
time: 9:49:41
